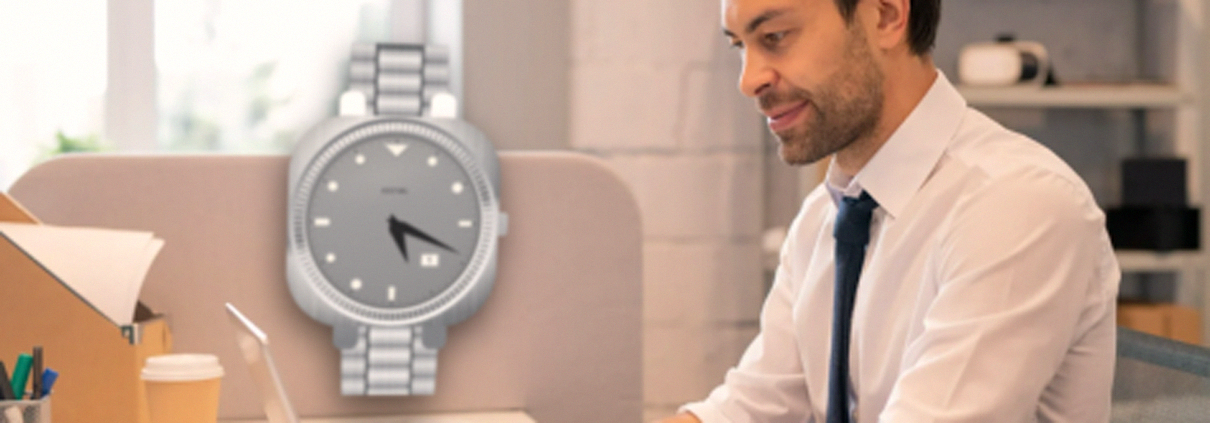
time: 5:19
